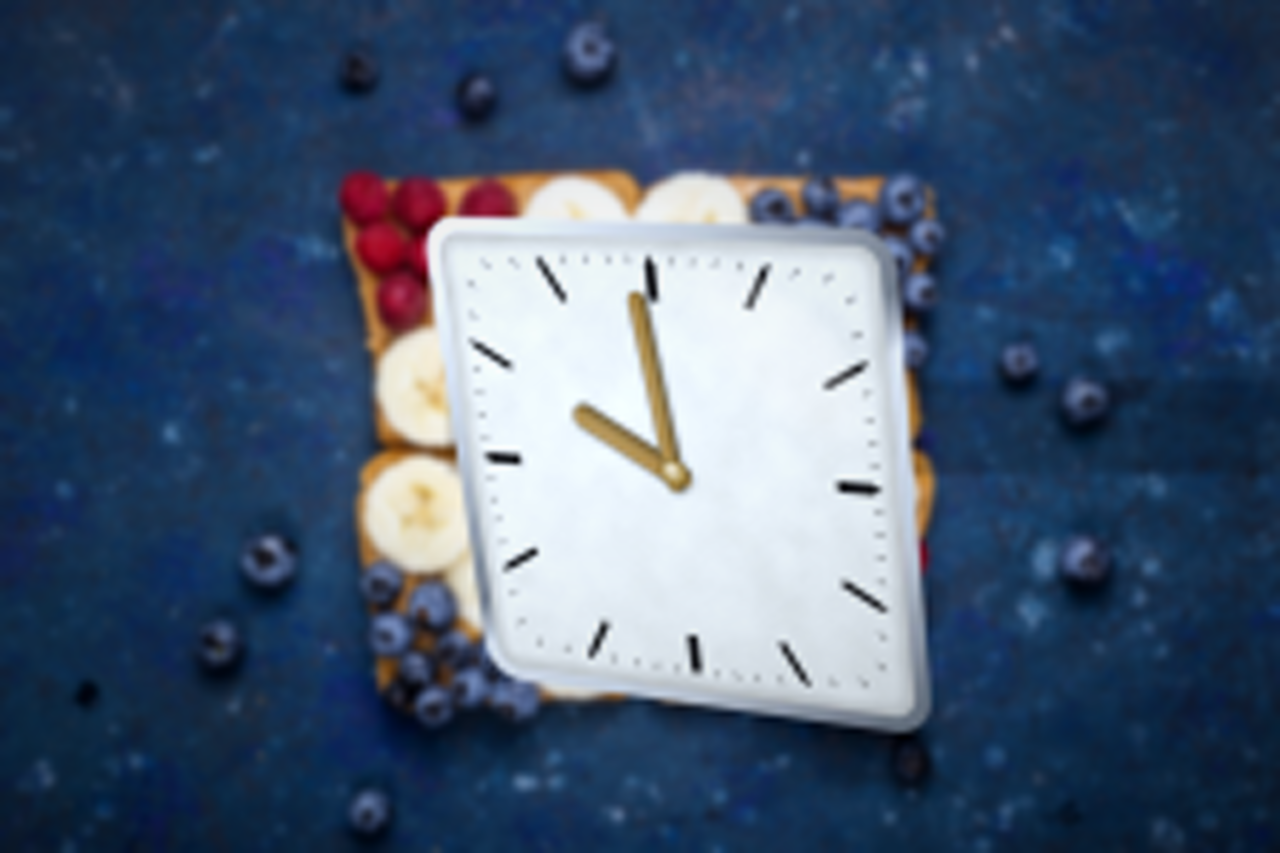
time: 9:59
